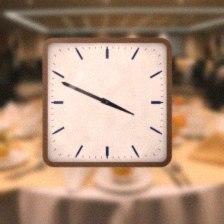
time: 3:49
